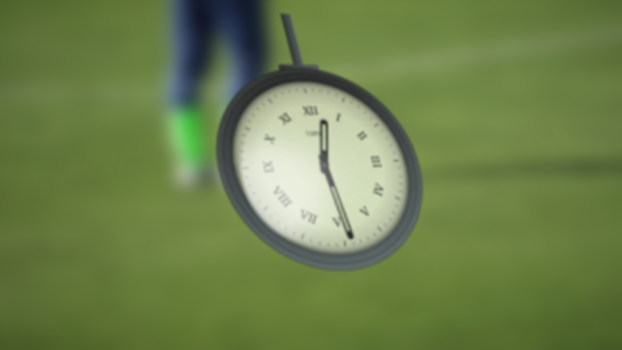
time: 12:29
